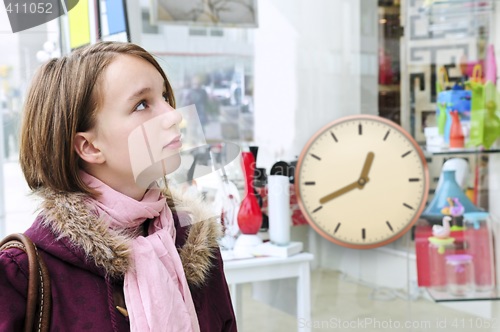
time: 12:41
